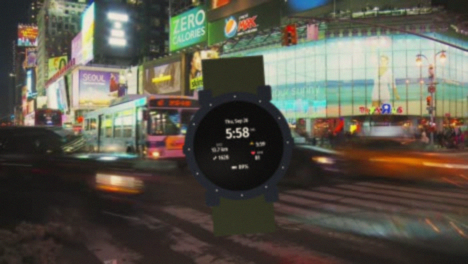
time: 5:58
